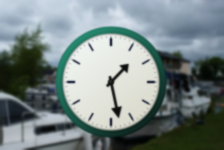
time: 1:28
